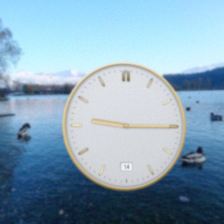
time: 9:15
